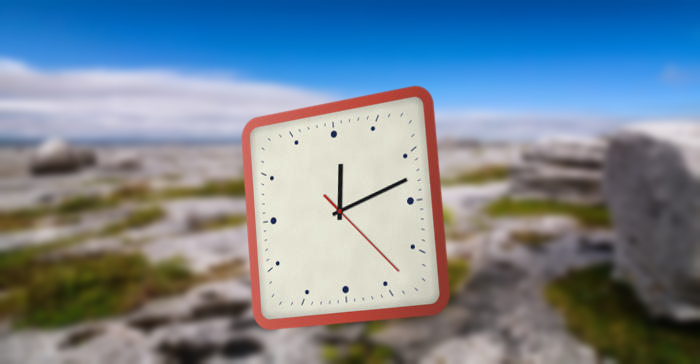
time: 12:12:23
